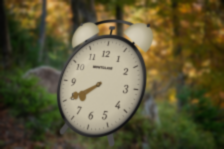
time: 7:40
